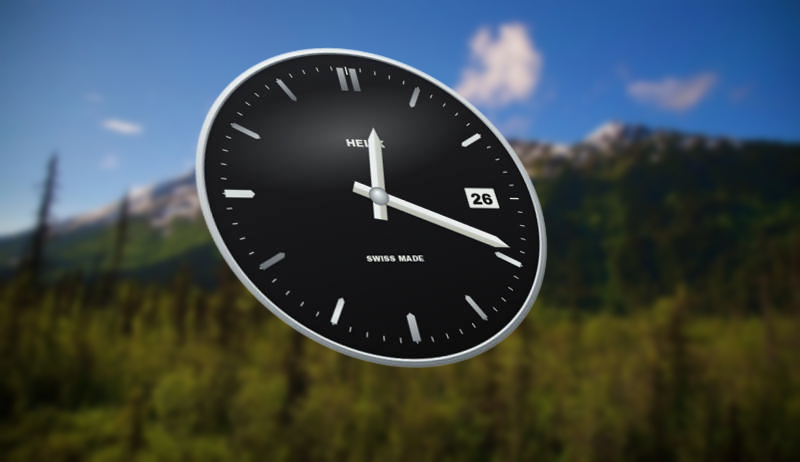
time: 12:19
